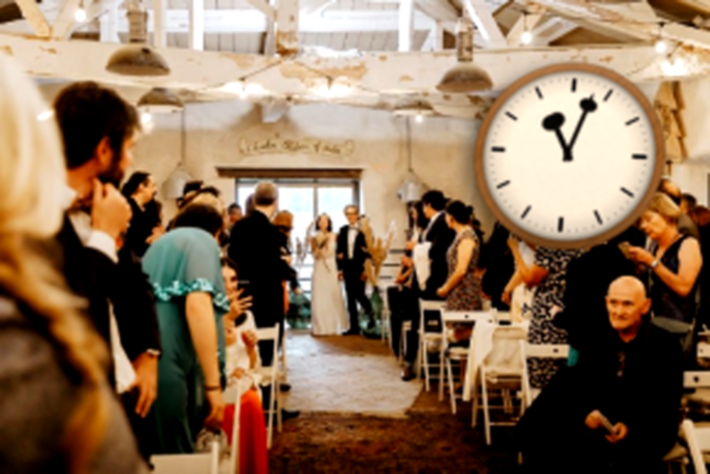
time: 11:03
